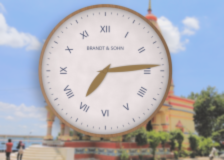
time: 7:14
